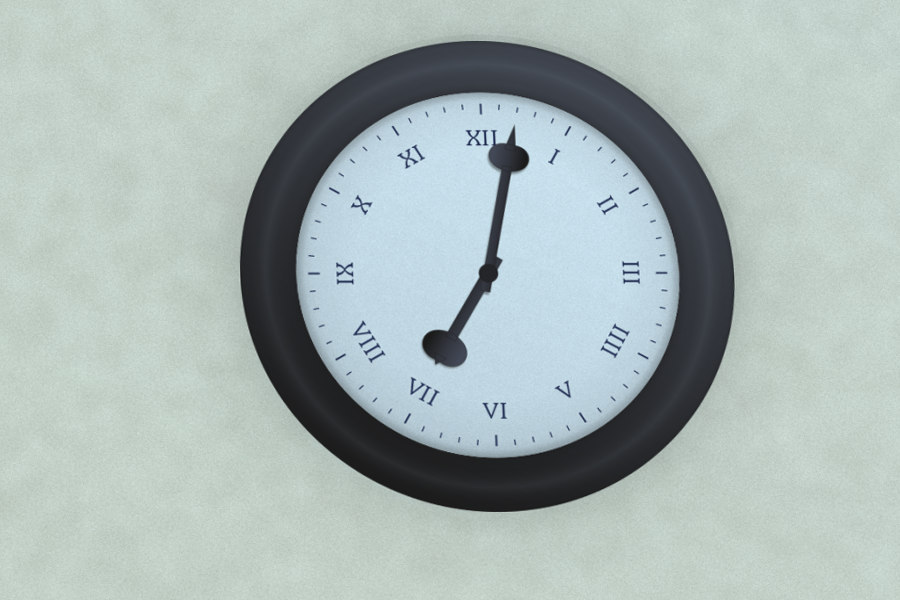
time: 7:02
